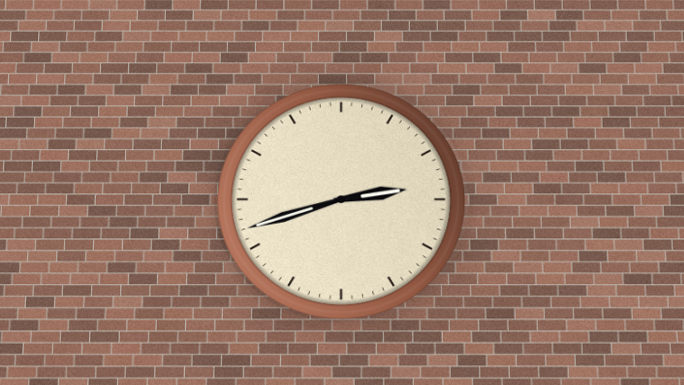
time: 2:42
